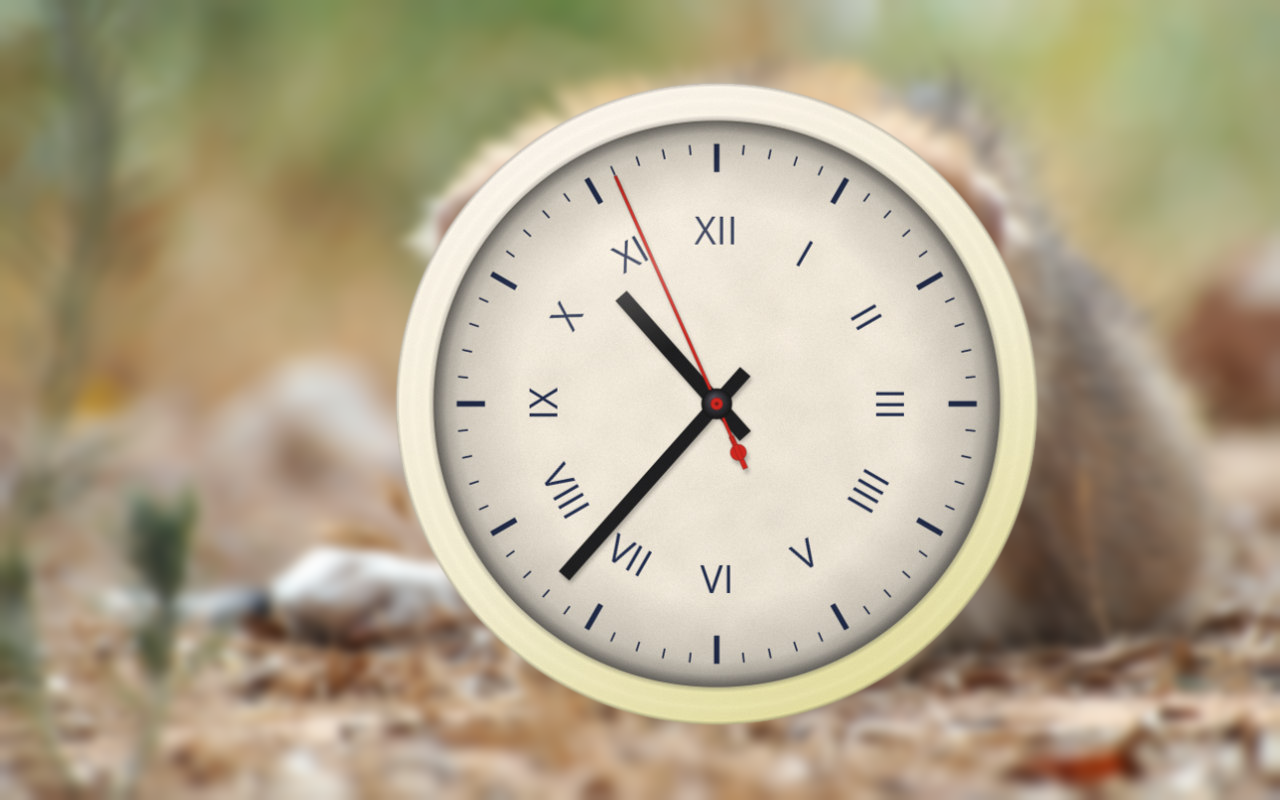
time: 10:36:56
